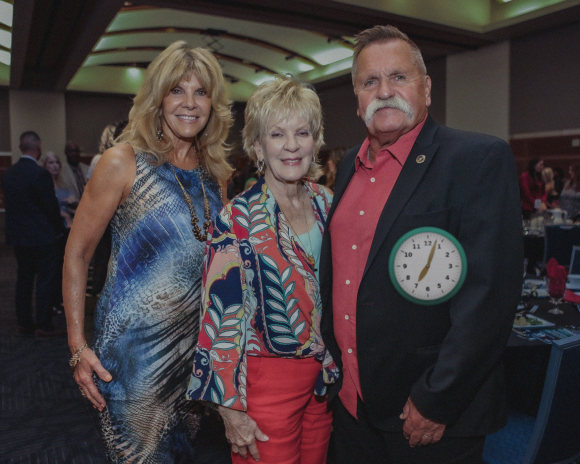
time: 7:03
